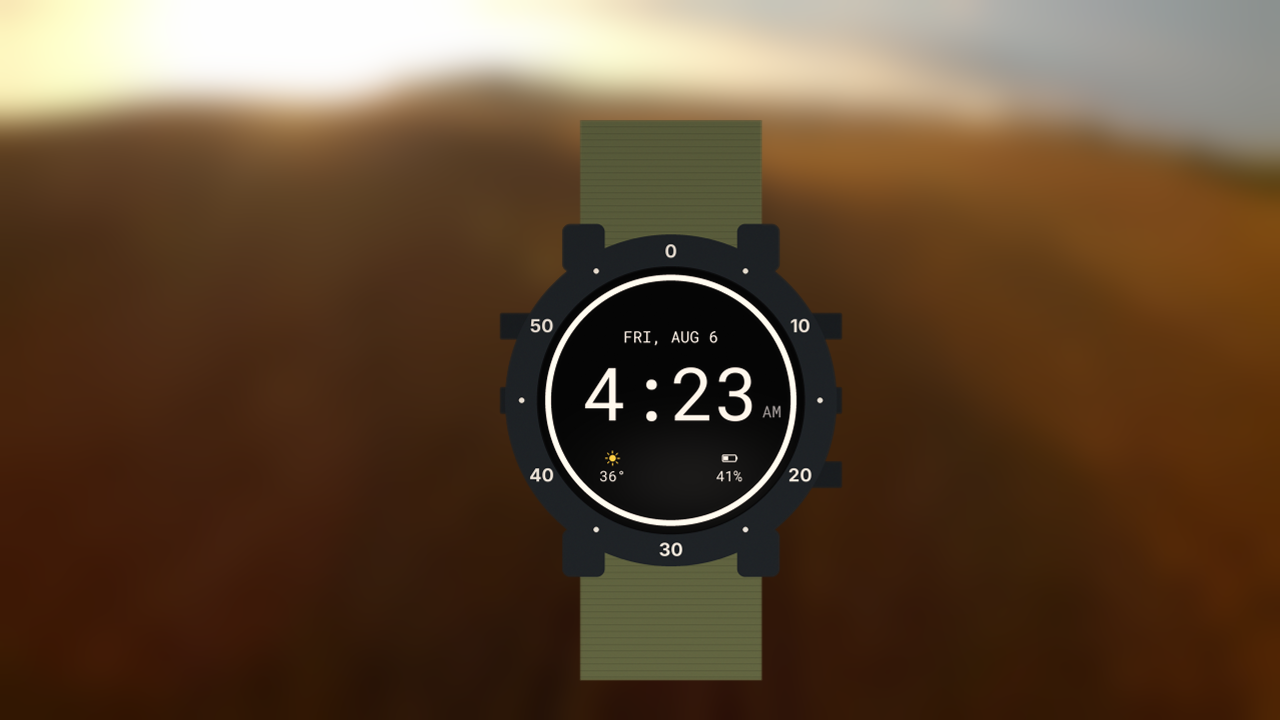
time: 4:23
